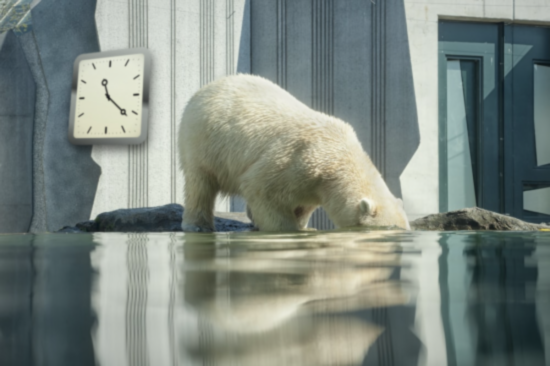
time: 11:22
